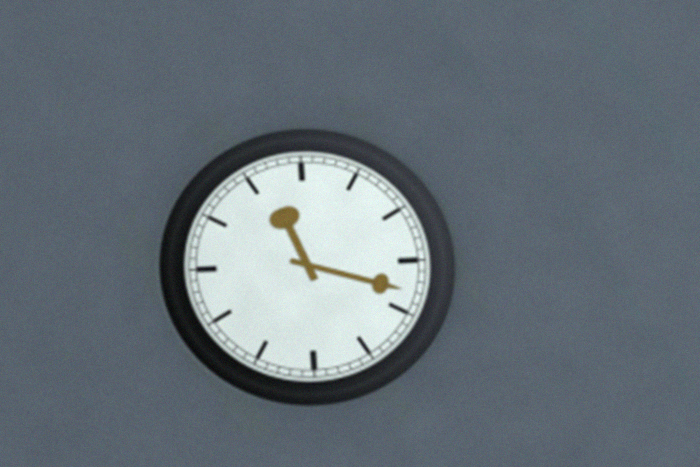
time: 11:18
